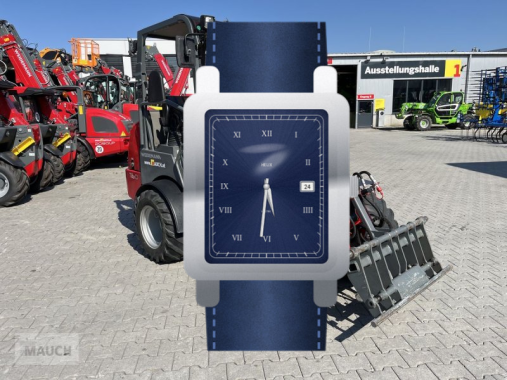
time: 5:31
